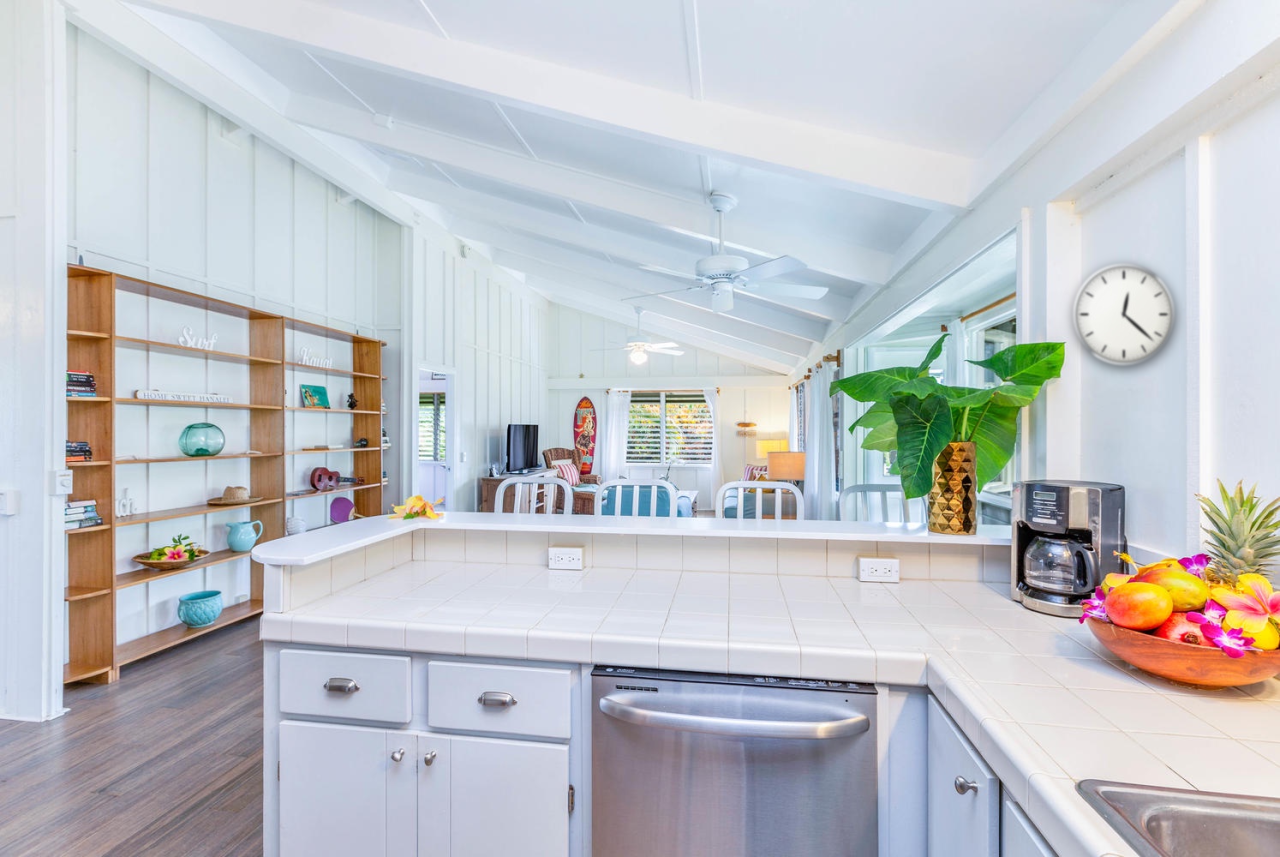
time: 12:22
